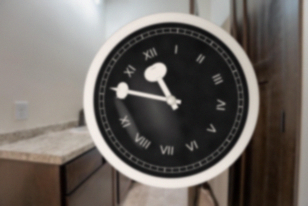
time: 11:51
